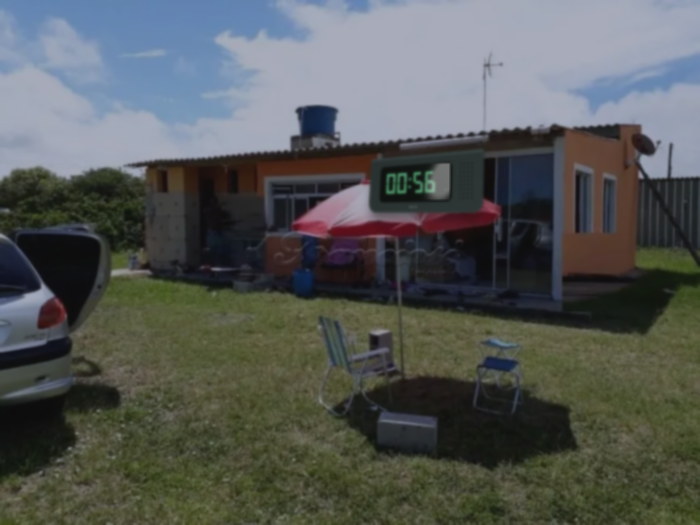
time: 0:56
